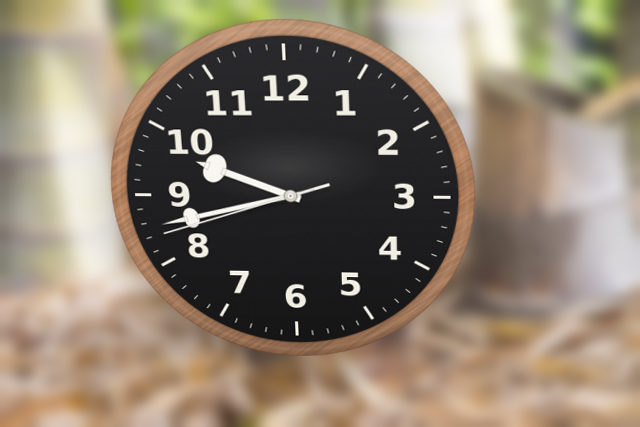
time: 9:42:42
